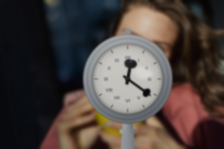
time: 12:21
